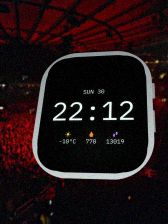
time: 22:12
